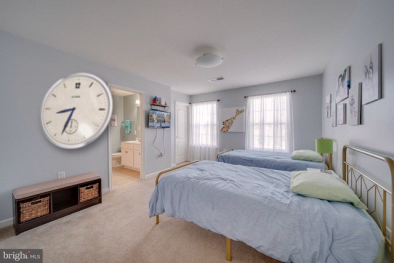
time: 8:33
